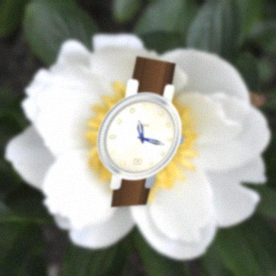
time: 11:17
